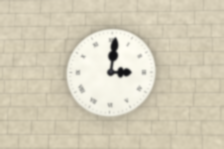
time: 3:01
